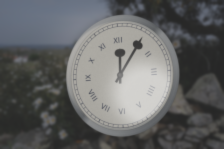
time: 12:06
